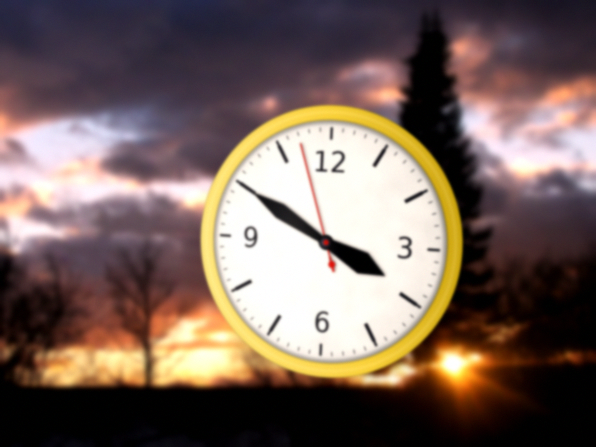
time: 3:49:57
